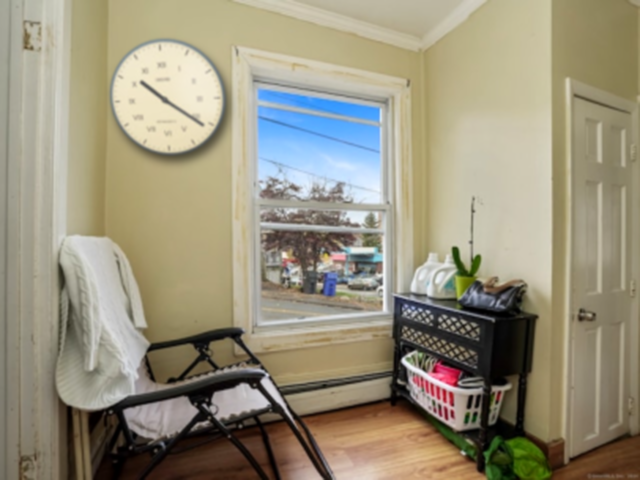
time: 10:21
